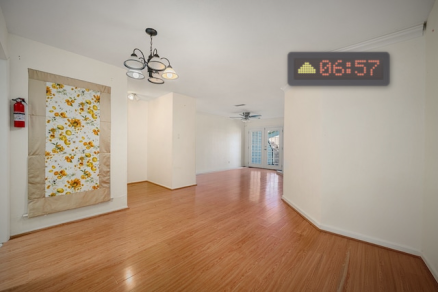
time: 6:57
